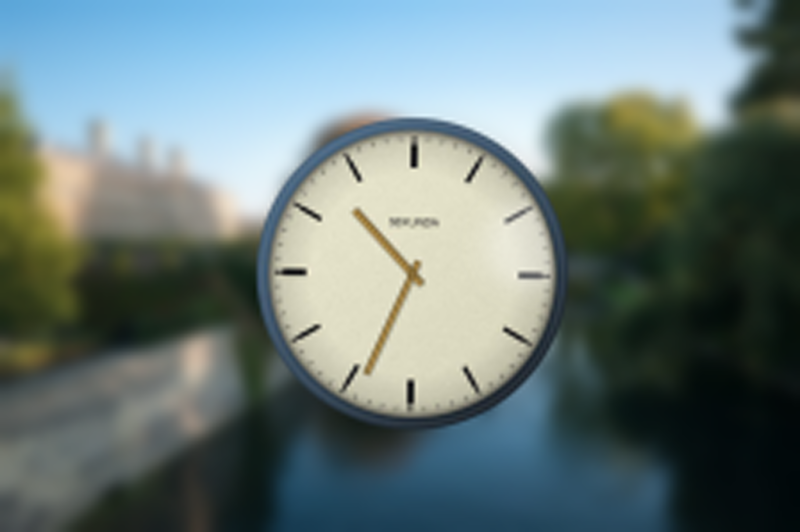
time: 10:34
